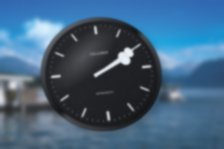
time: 2:10
